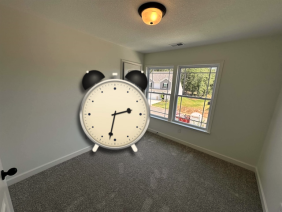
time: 2:32
